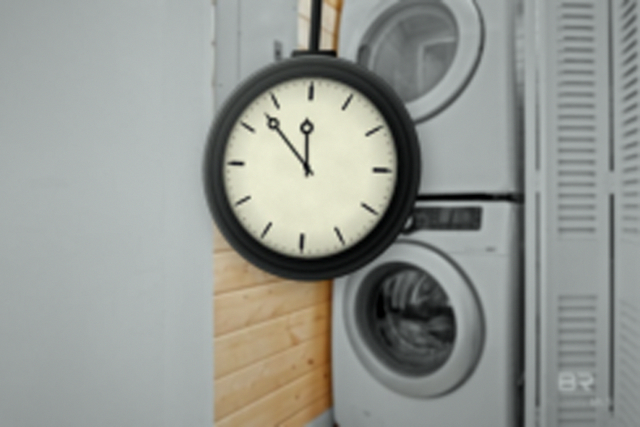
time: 11:53
